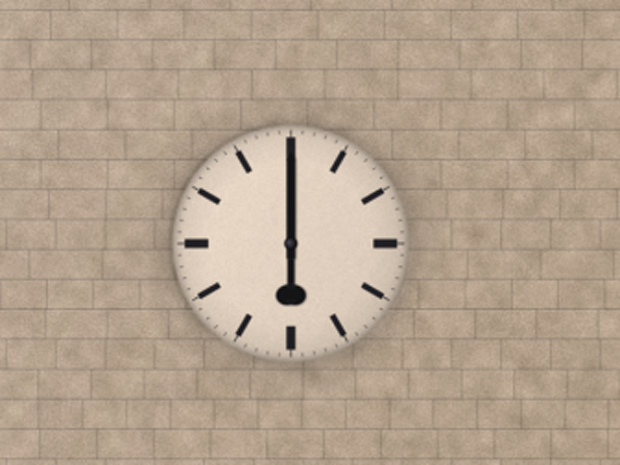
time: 6:00
